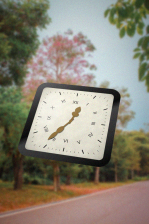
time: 12:36
